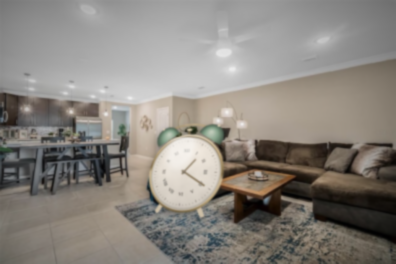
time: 1:20
